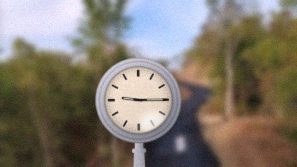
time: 9:15
